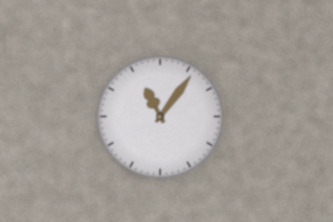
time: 11:06
